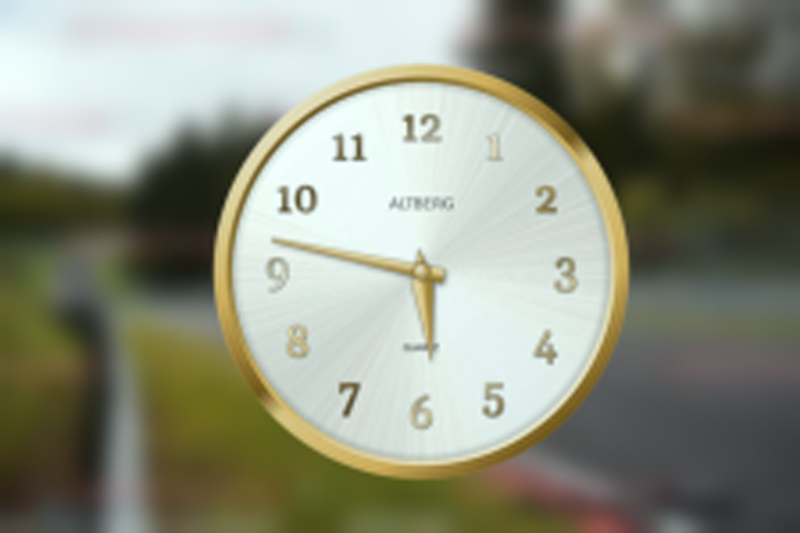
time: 5:47
